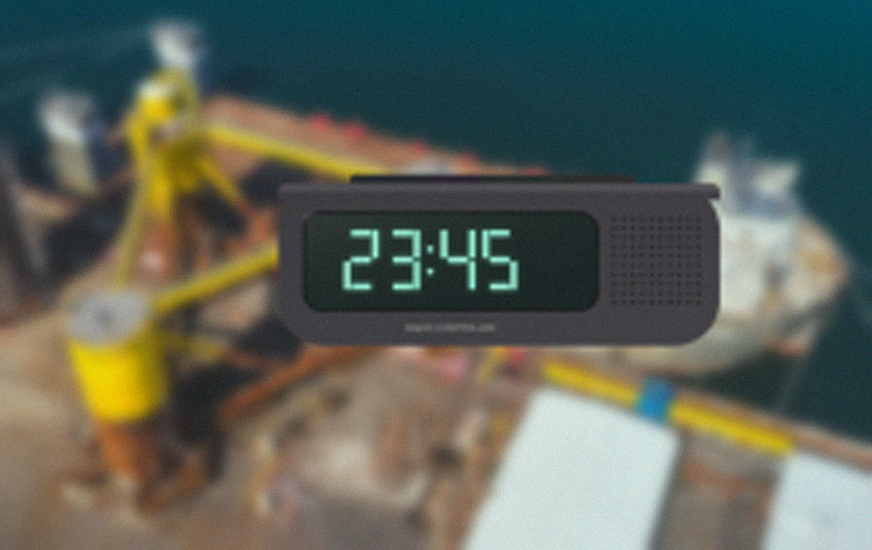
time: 23:45
